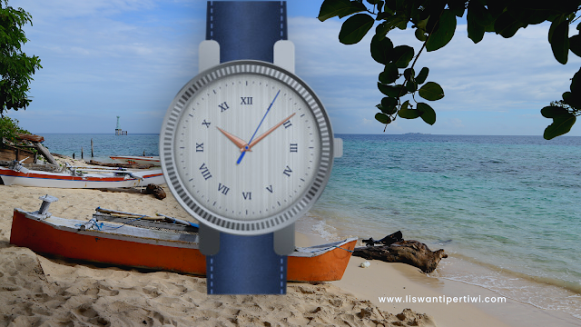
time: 10:09:05
